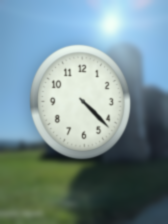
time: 4:22
